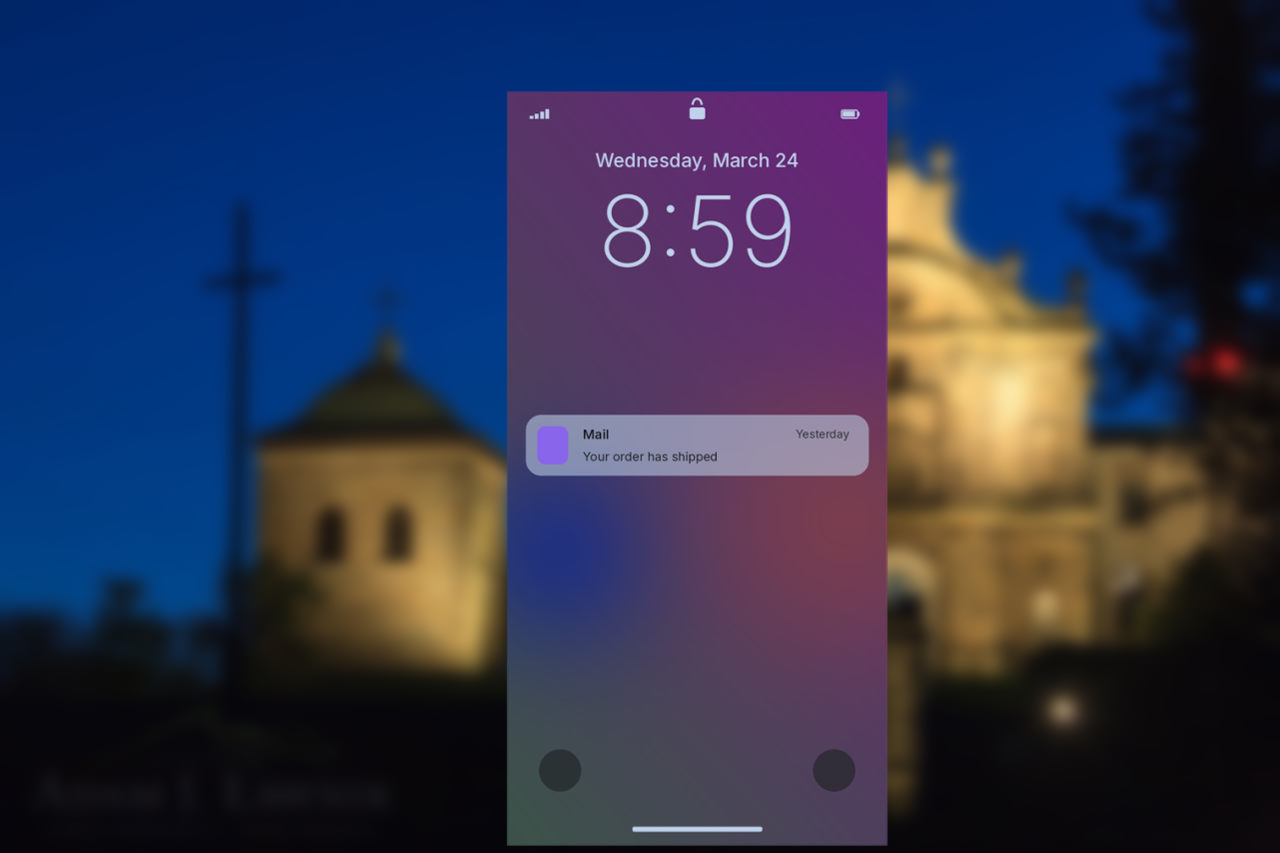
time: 8:59
